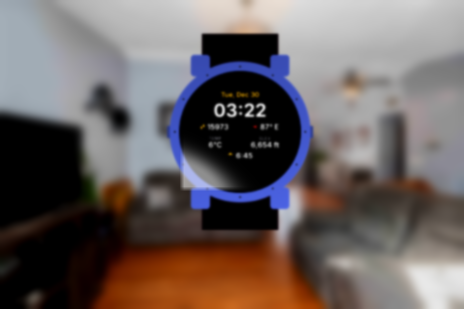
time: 3:22
